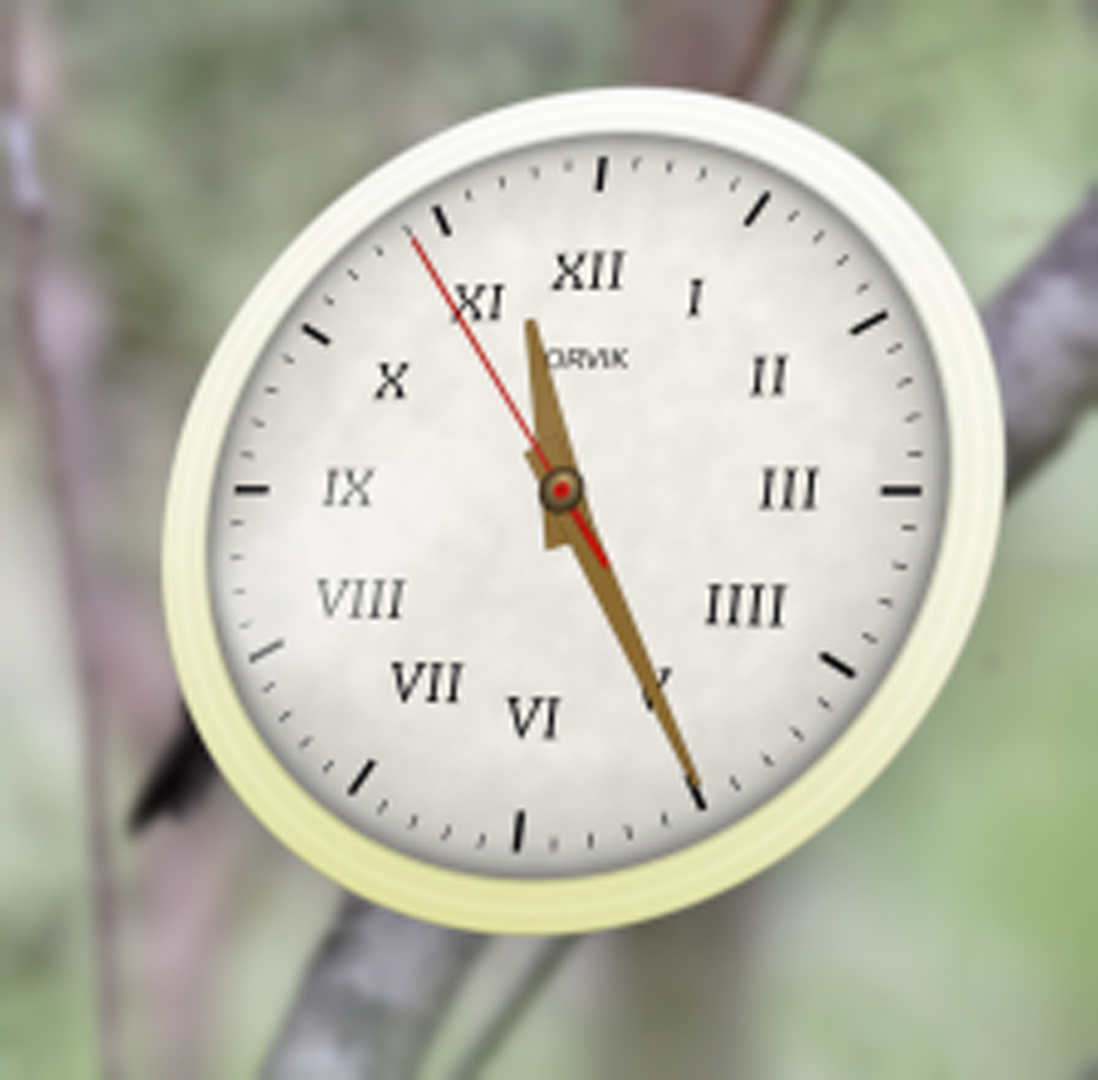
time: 11:24:54
